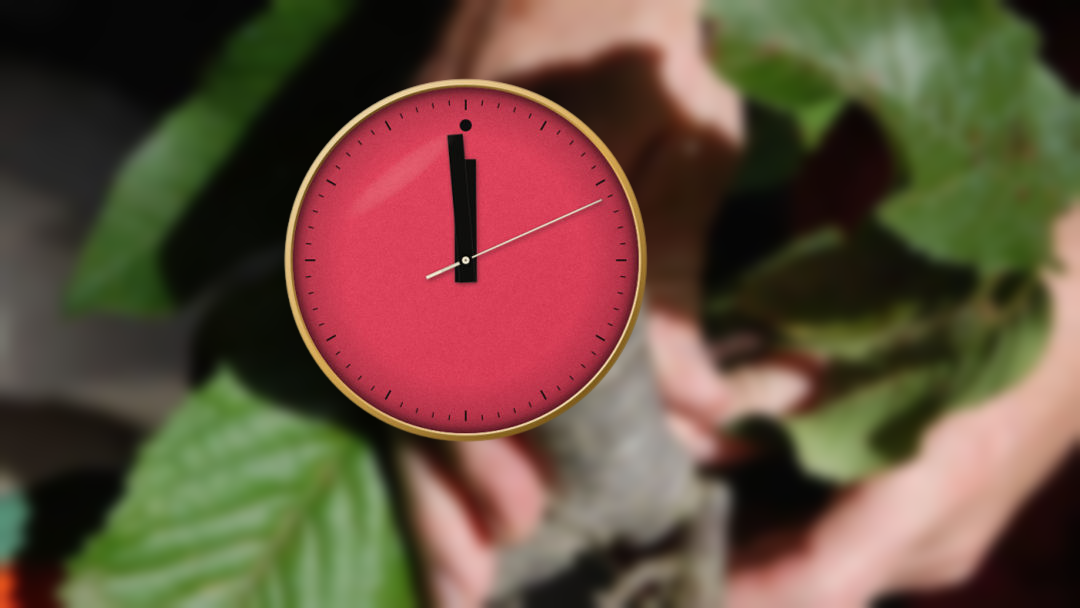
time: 11:59:11
